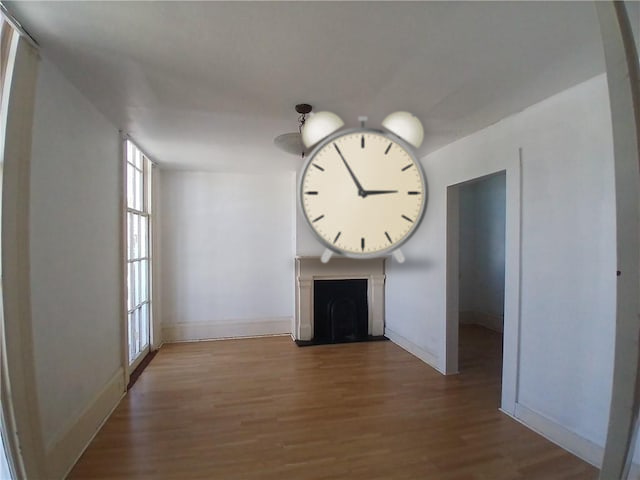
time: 2:55
